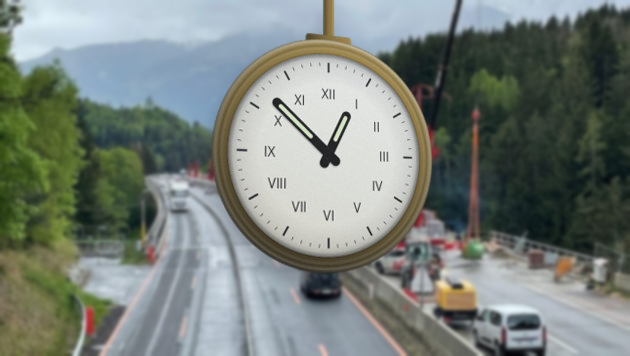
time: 12:52
